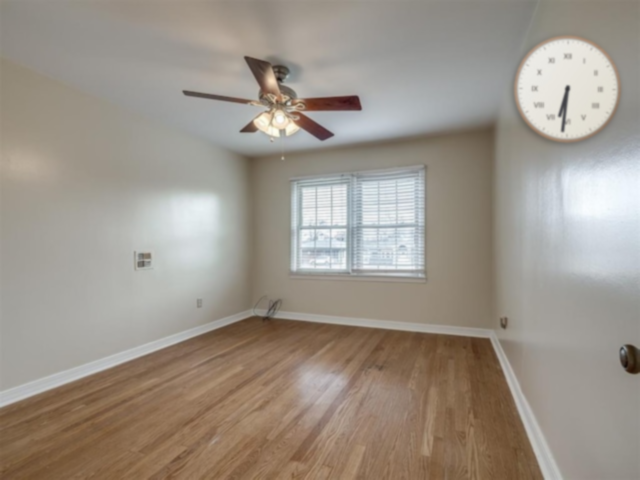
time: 6:31
